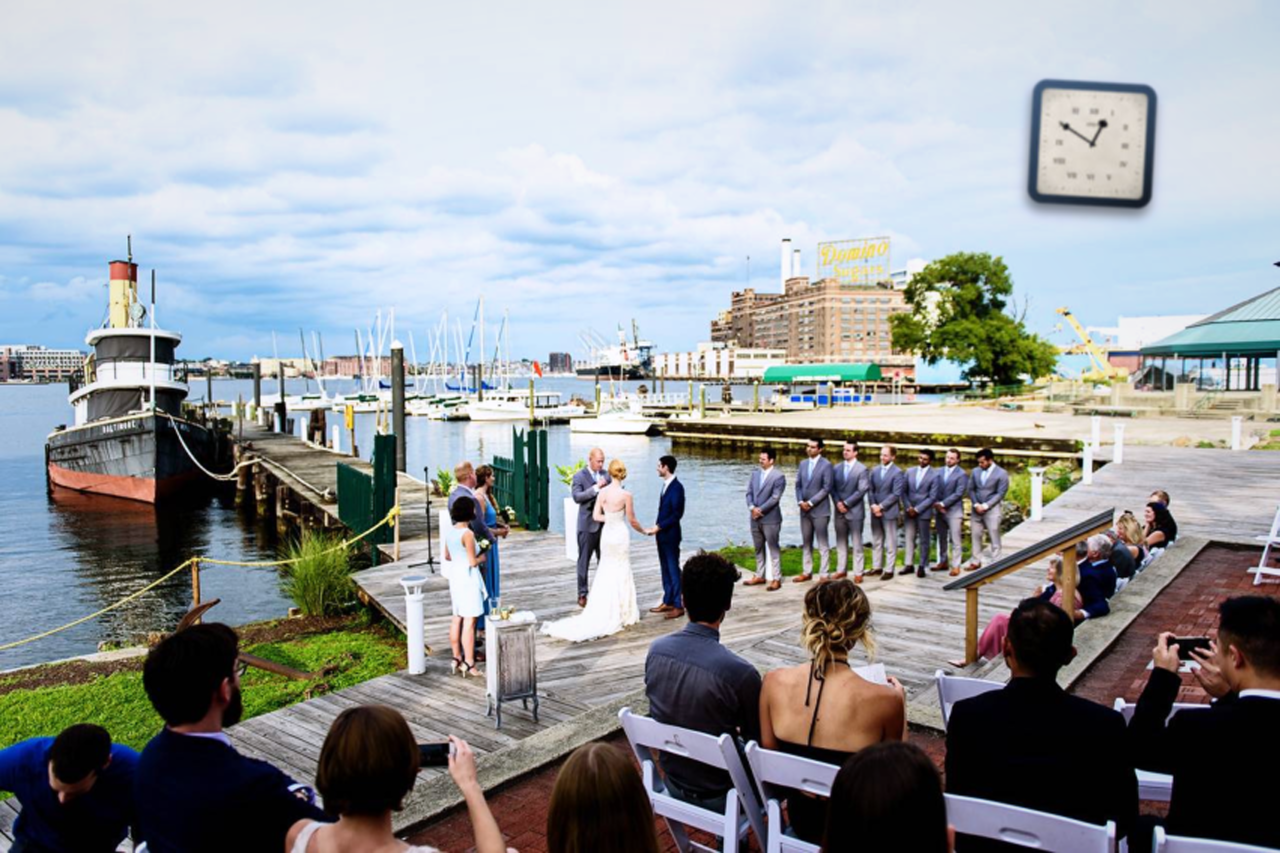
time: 12:50
